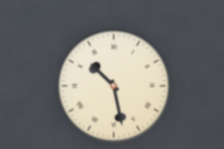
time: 10:28
